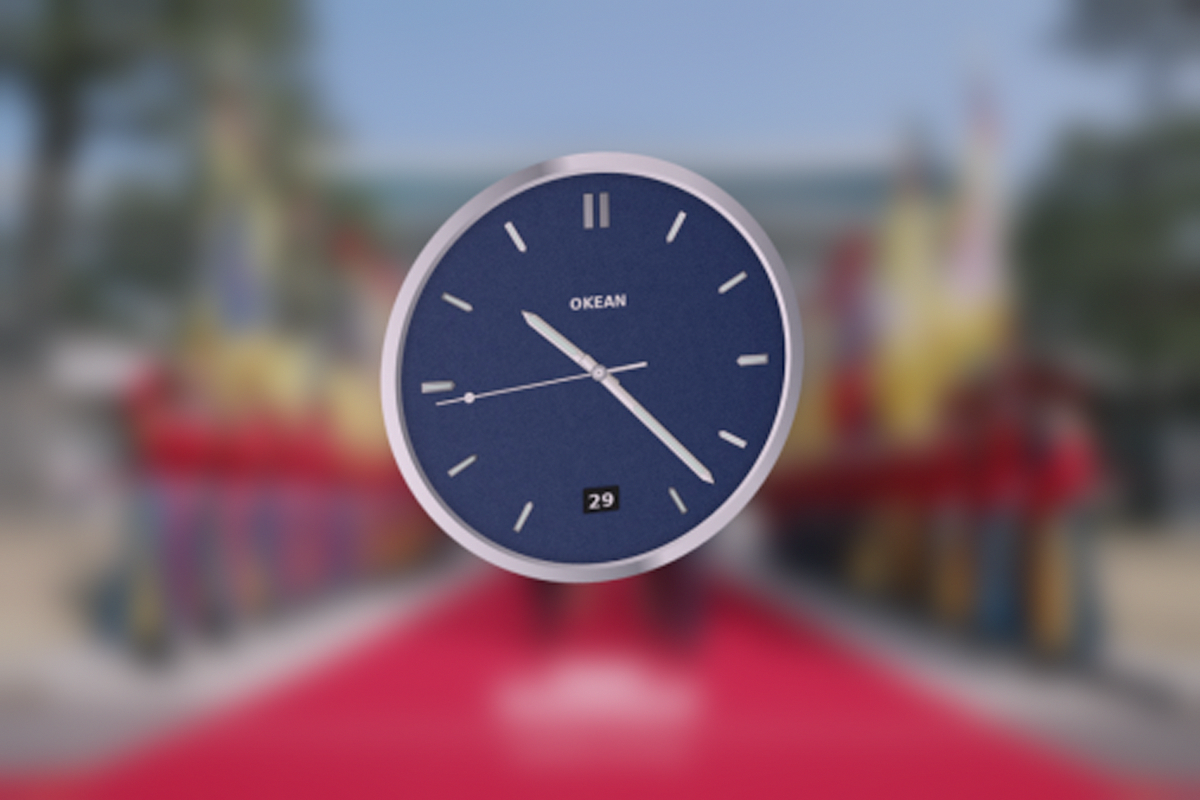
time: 10:22:44
